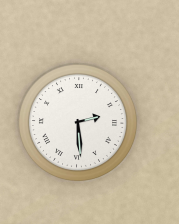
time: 2:29
